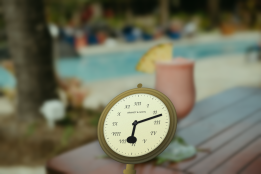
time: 6:12
